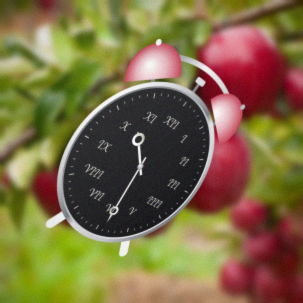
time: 10:29
